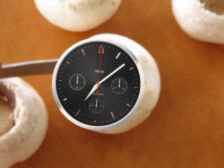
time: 7:08
